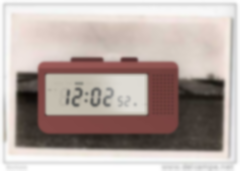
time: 12:02
